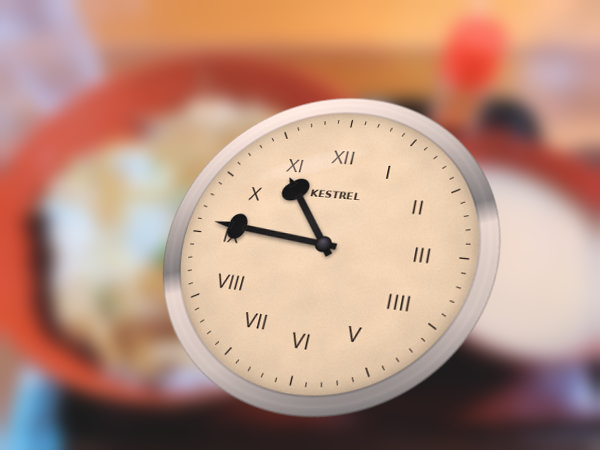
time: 10:46
